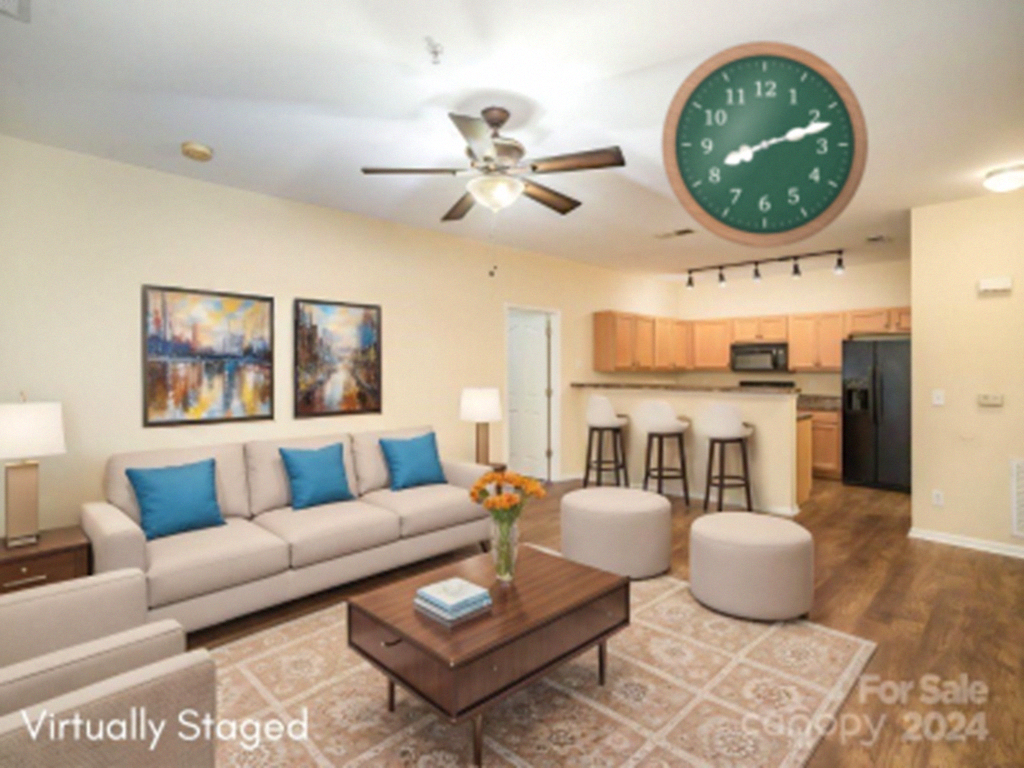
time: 8:12
